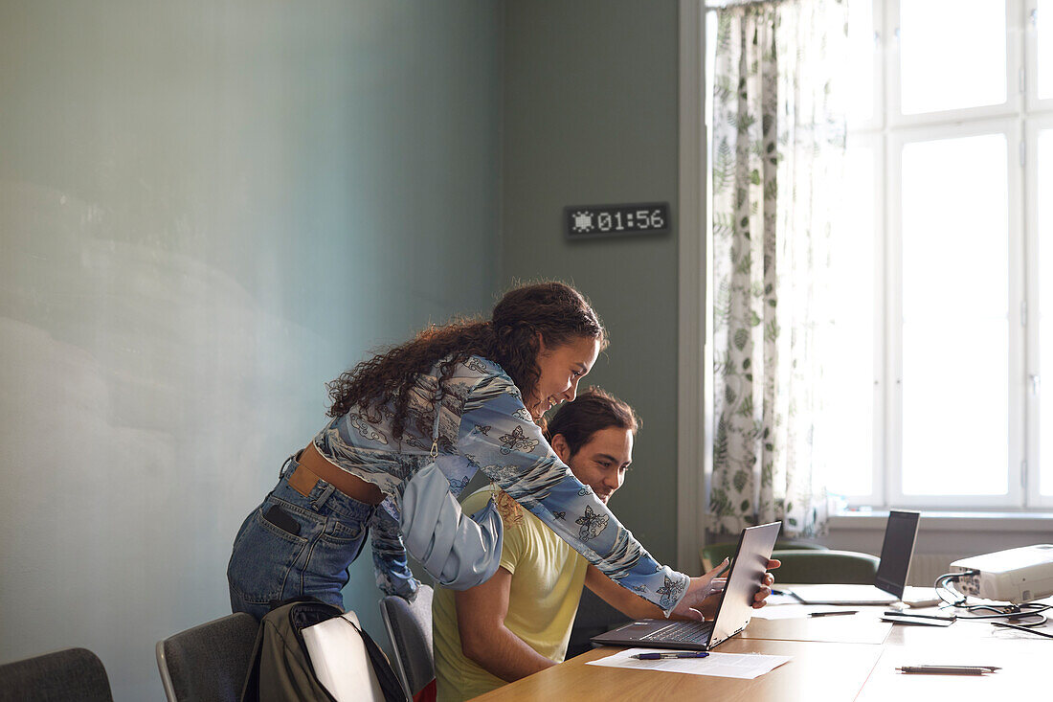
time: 1:56
